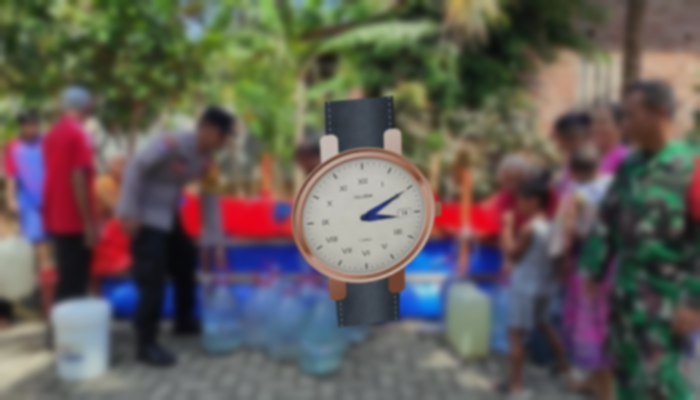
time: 3:10
